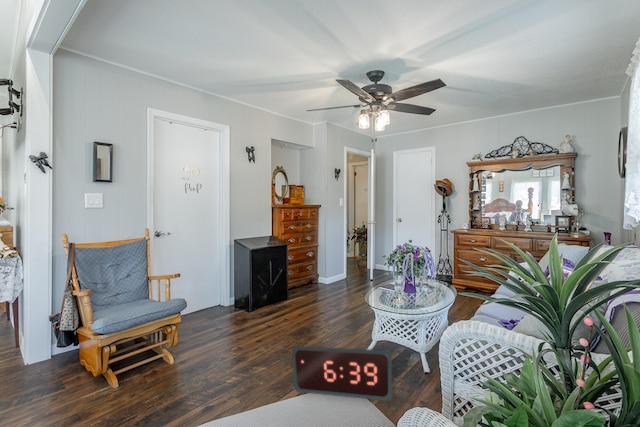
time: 6:39
